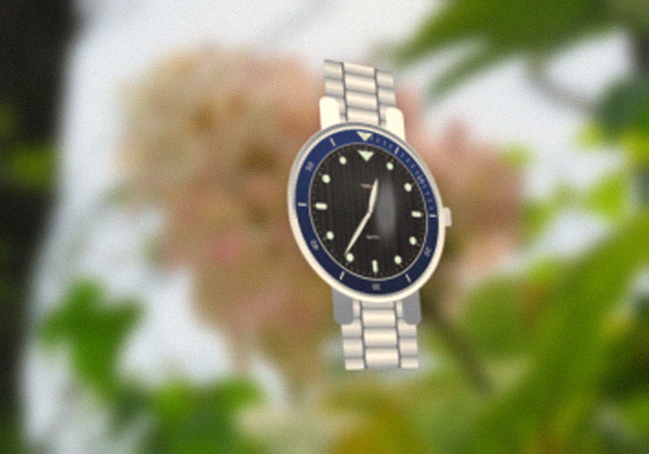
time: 12:36
